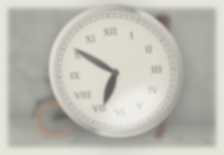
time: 6:51
